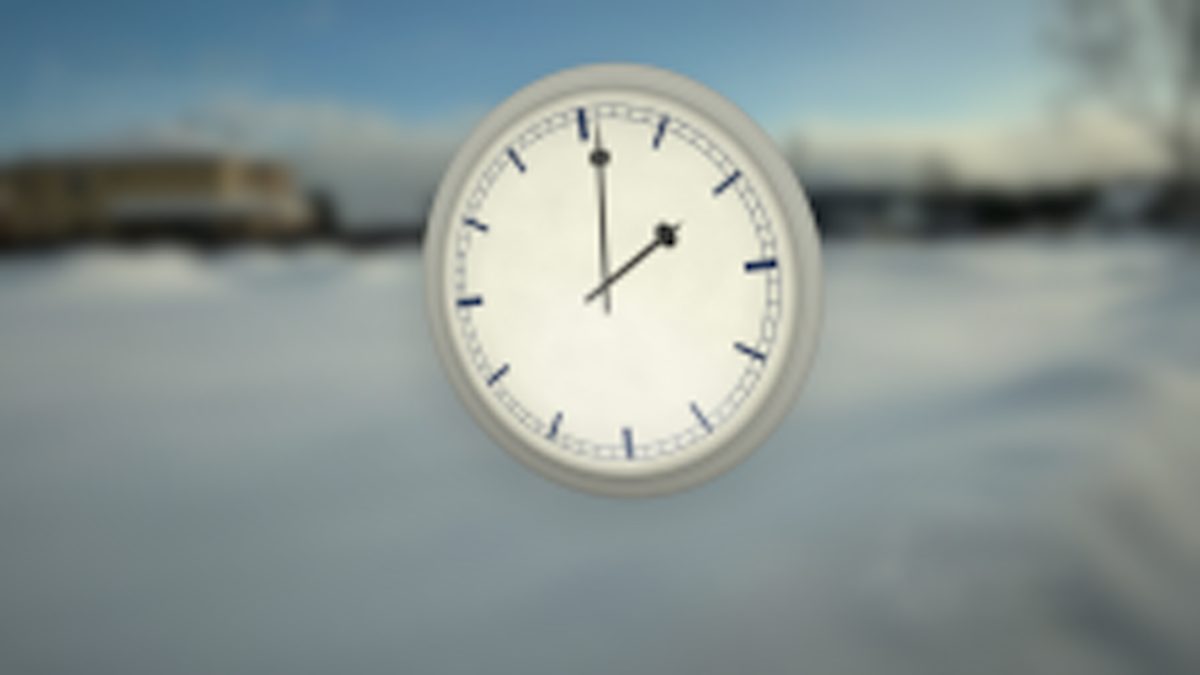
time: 2:01
